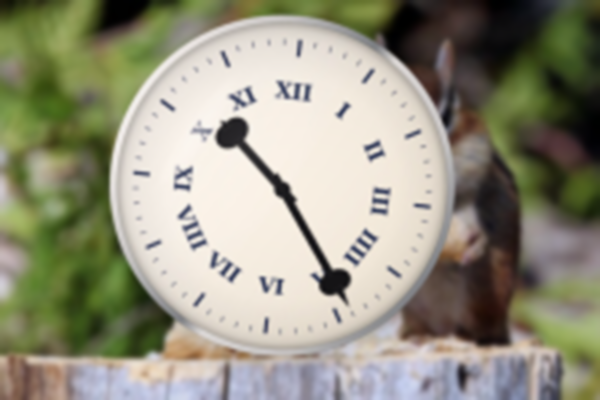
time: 10:24
